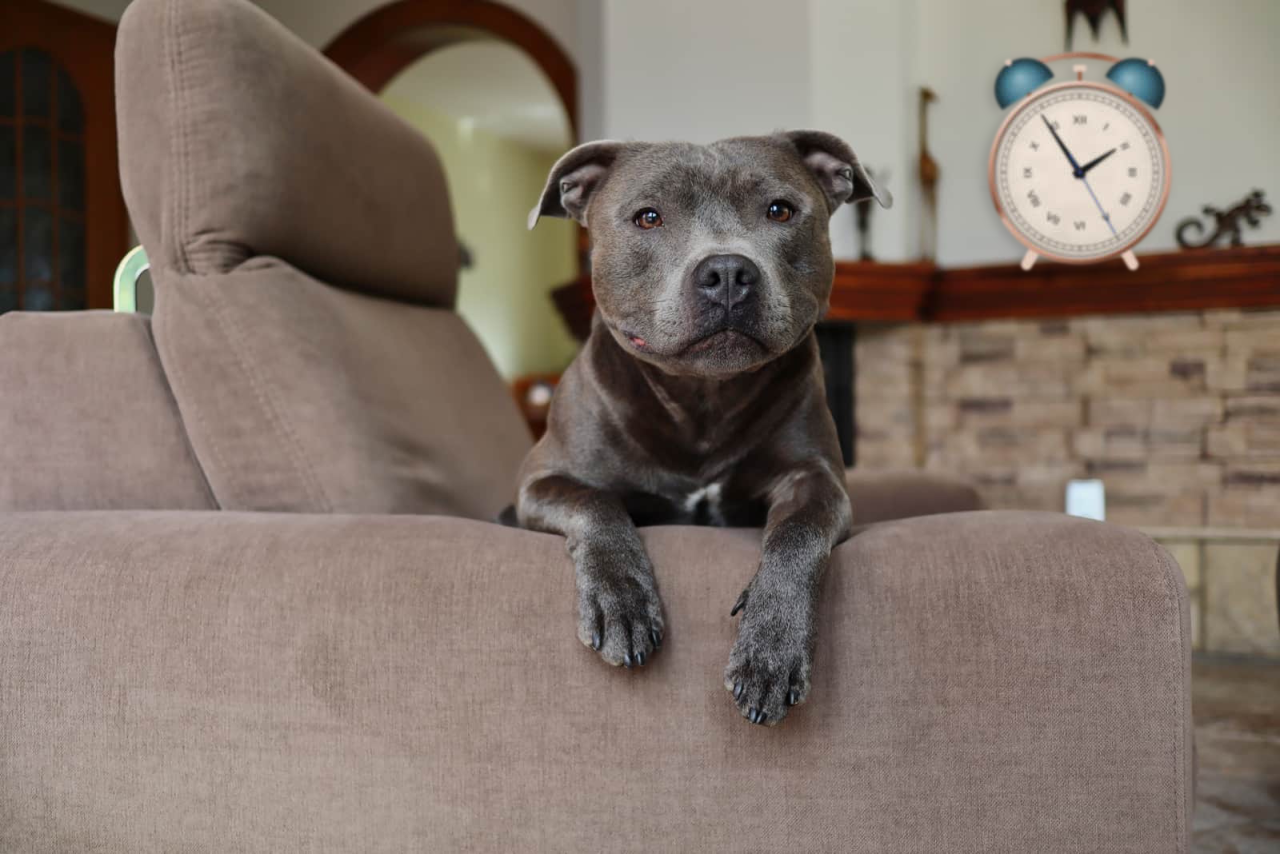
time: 1:54:25
